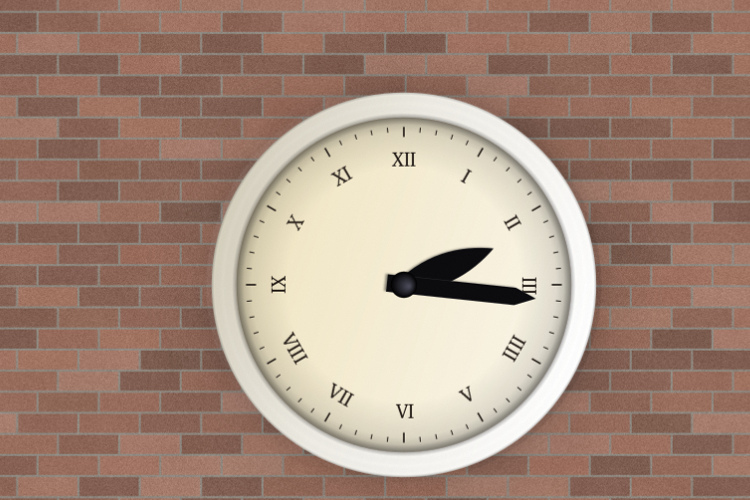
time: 2:16
